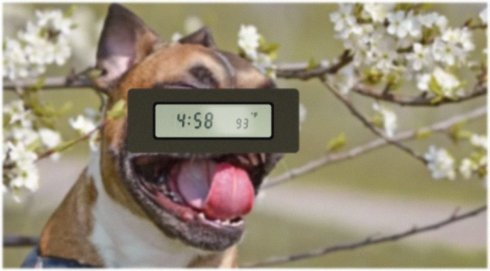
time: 4:58
